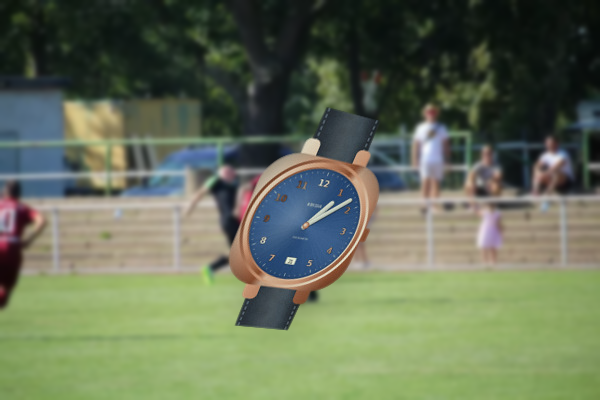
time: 1:08
